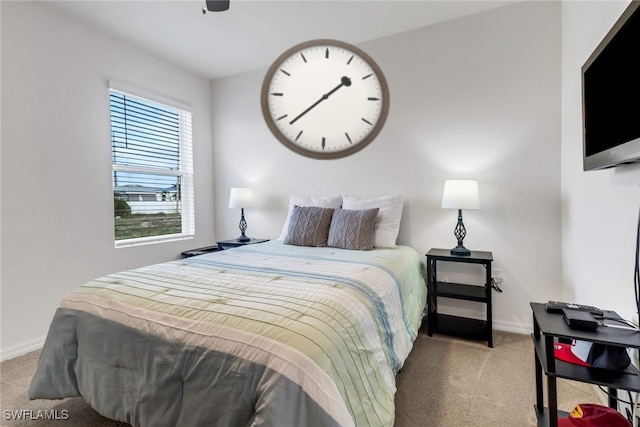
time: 1:38
